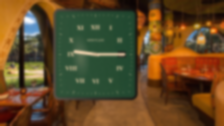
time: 9:15
